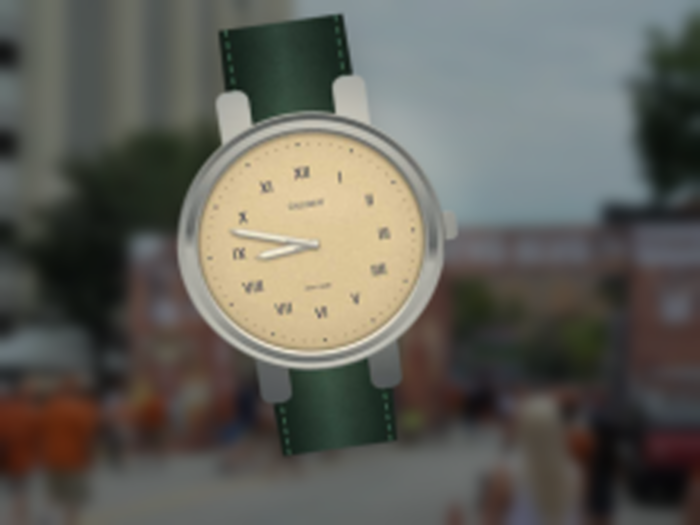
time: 8:48
